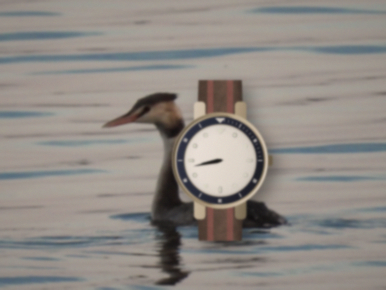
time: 8:43
